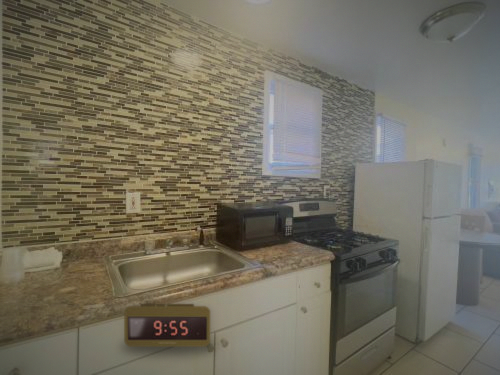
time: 9:55
